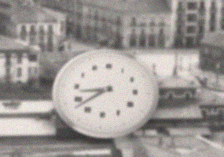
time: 8:38
